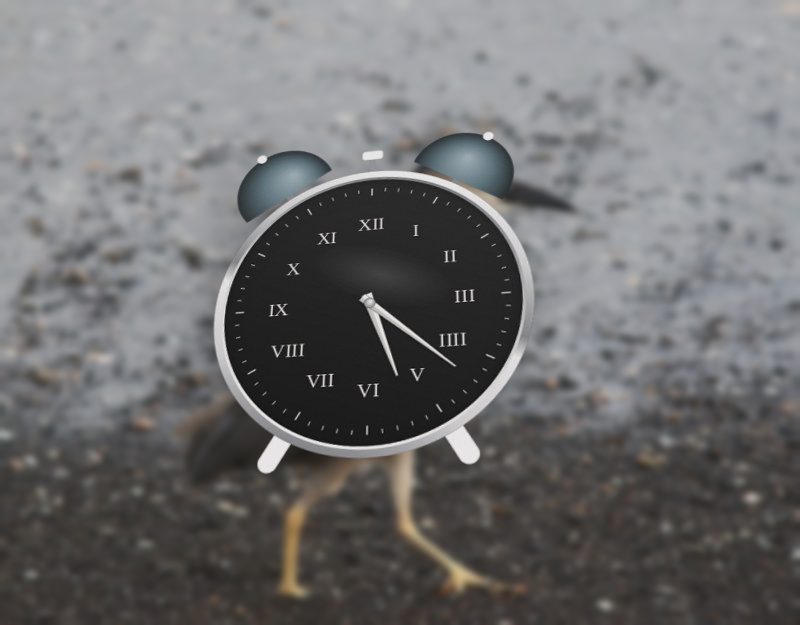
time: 5:22
